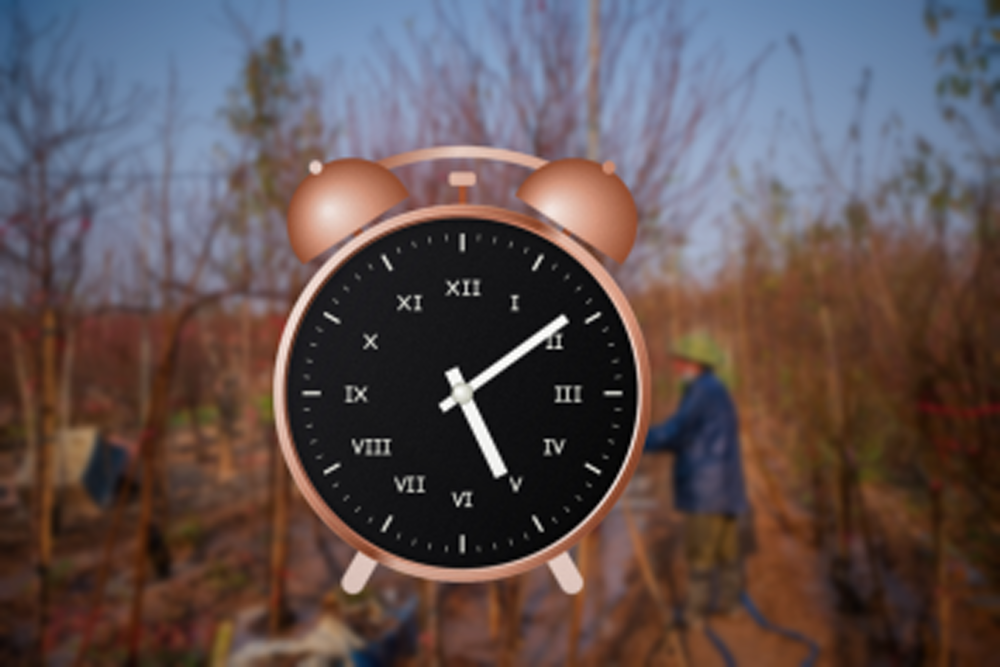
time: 5:09
